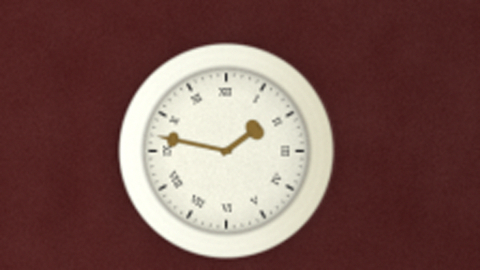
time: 1:47
